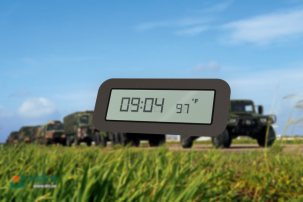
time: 9:04
